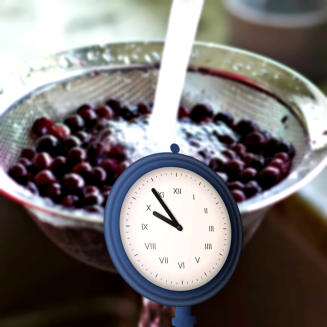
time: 9:54
